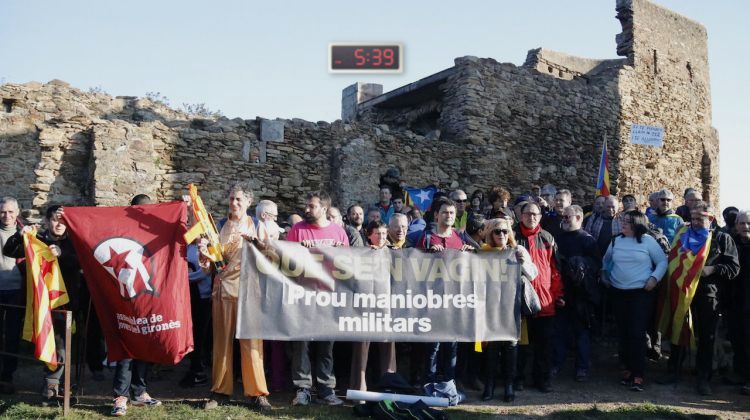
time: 5:39
